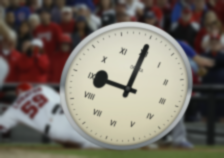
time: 9:00
